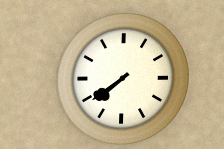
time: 7:39
